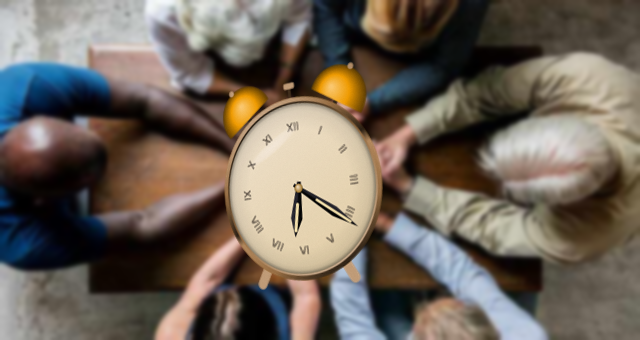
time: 6:21
